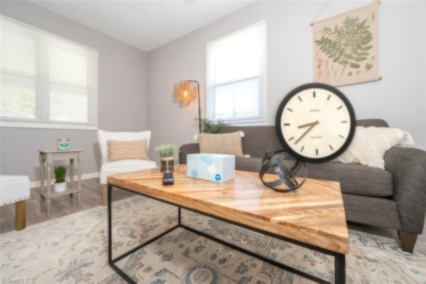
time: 8:38
